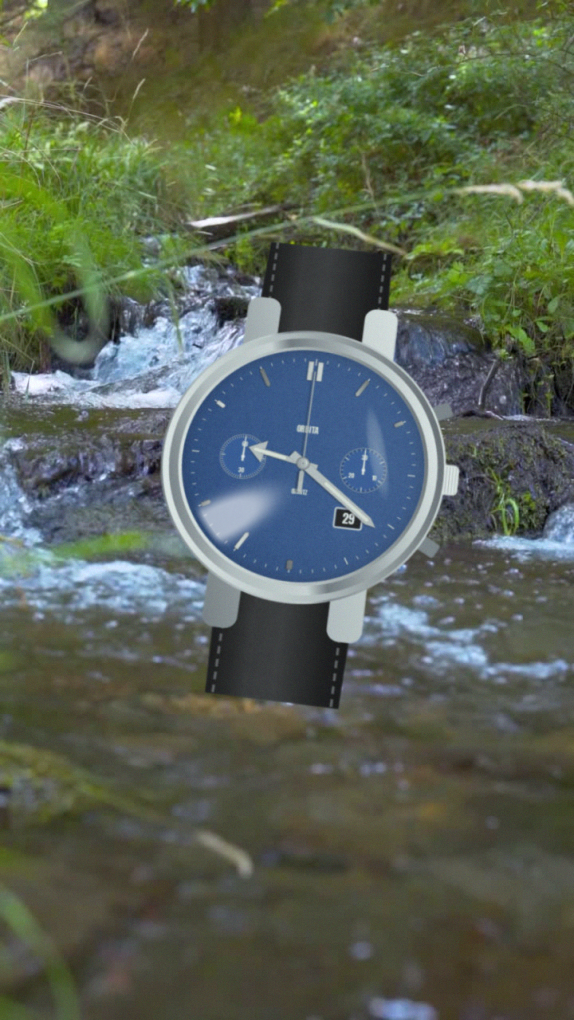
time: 9:21
